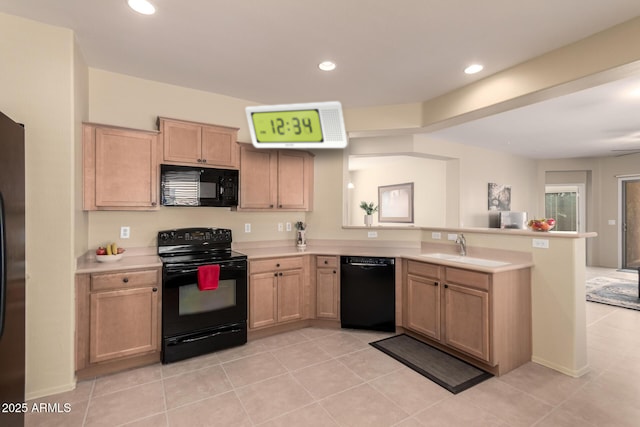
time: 12:34
